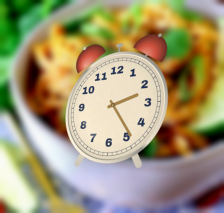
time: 2:24
